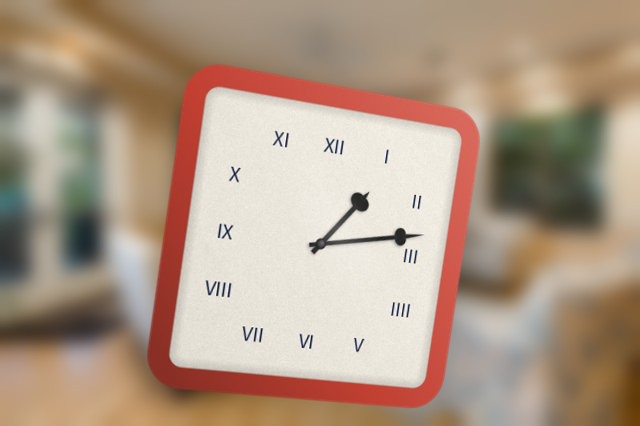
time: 1:13
